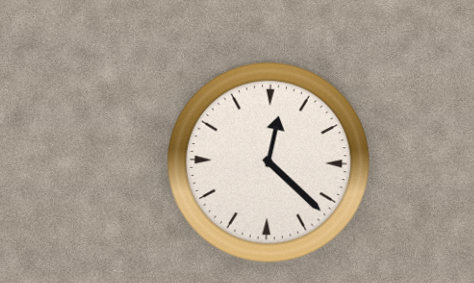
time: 12:22
